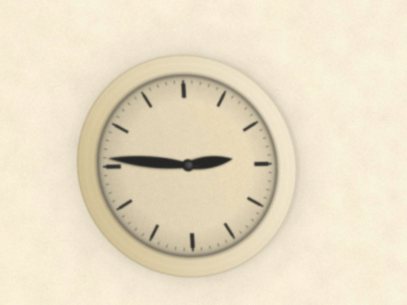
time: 2:46
